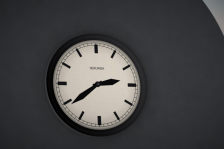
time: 2:39
